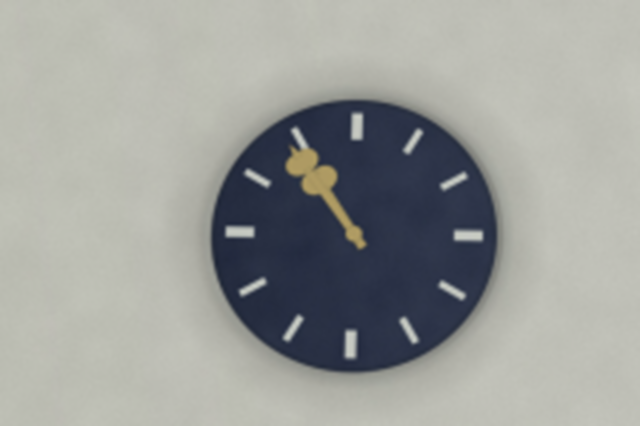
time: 10:54
